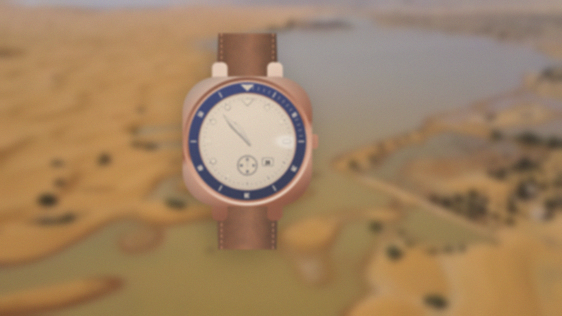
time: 10:53
